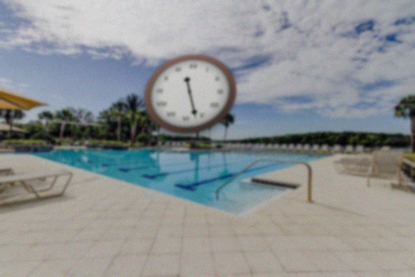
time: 11:27
